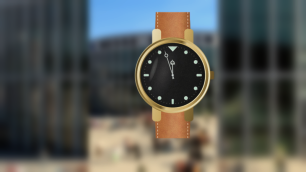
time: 11:57
